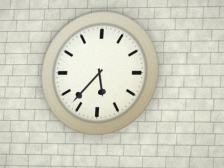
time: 5:37
